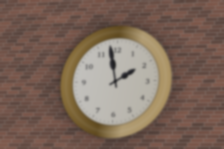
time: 1:58
